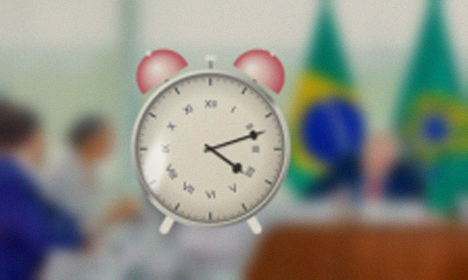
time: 4:12
